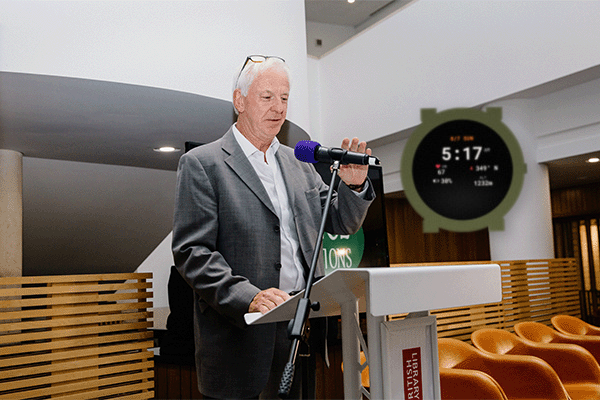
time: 5:17
